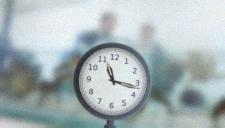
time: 11:17
